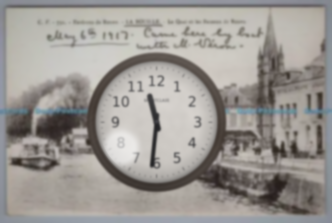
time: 11:31
